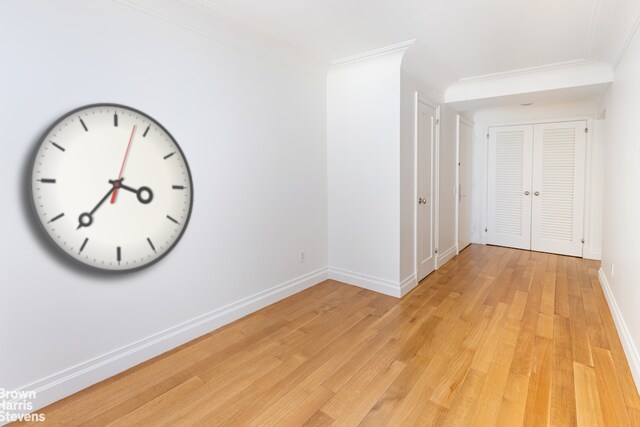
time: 3:37:03
